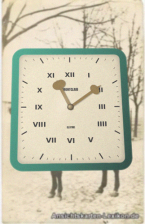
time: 11:09
